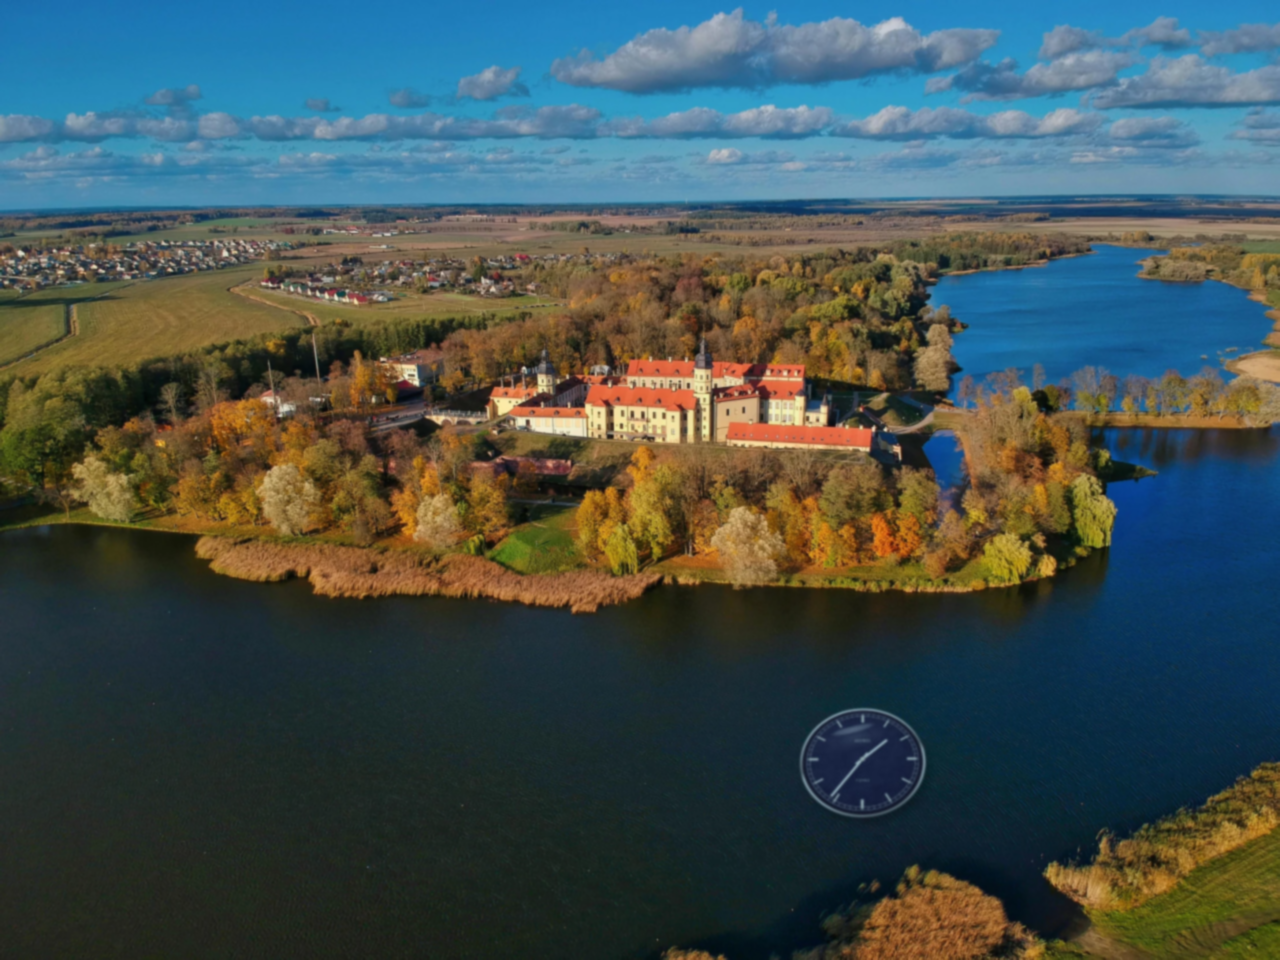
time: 1:36
